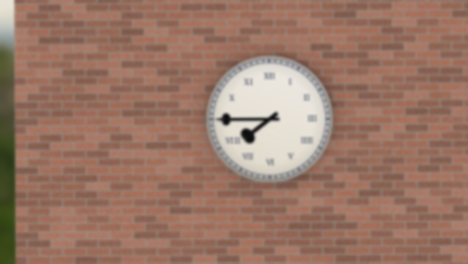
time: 7:45
